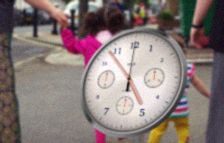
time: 4:53
